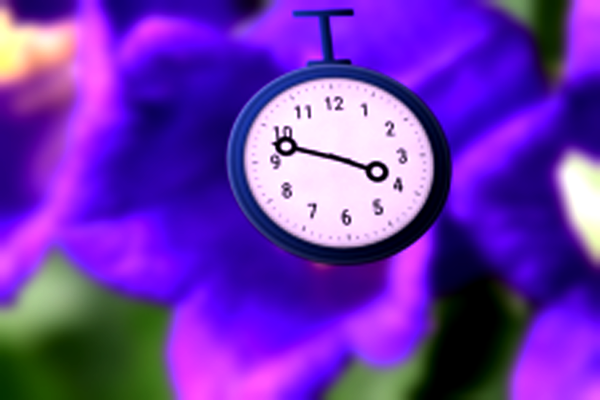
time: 3:48
